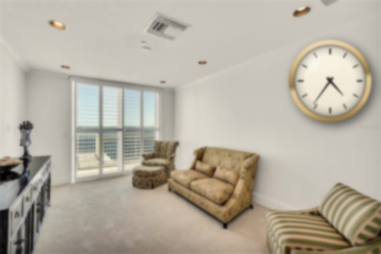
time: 4:36
